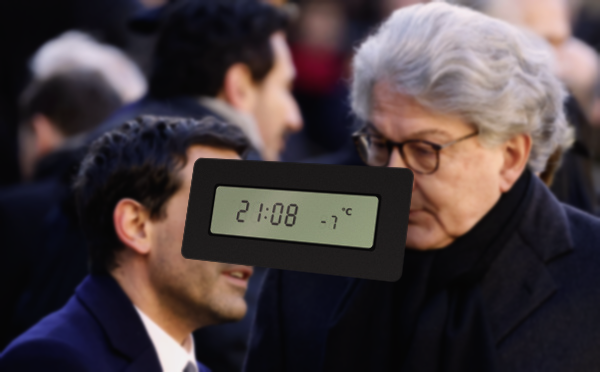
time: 21:08
